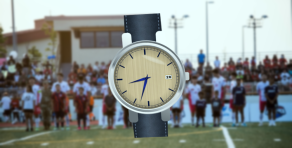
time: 8:33
